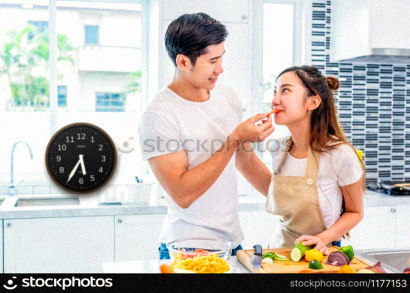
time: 5:35
